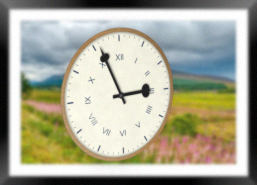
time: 2:56
